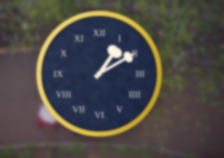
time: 1:10
